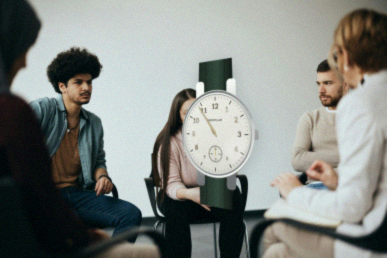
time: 10:54
